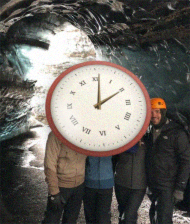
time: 2:01
